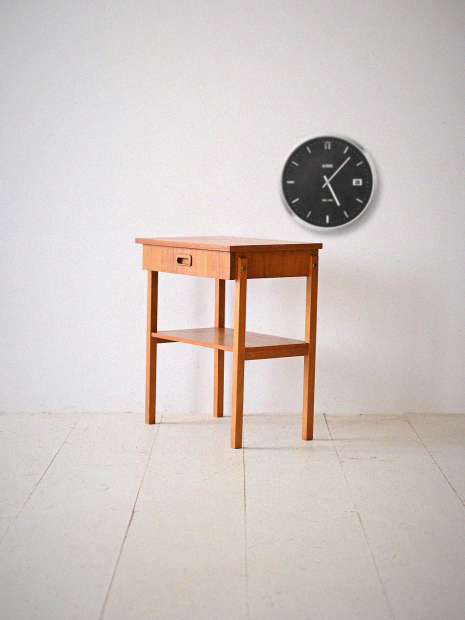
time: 5:07
